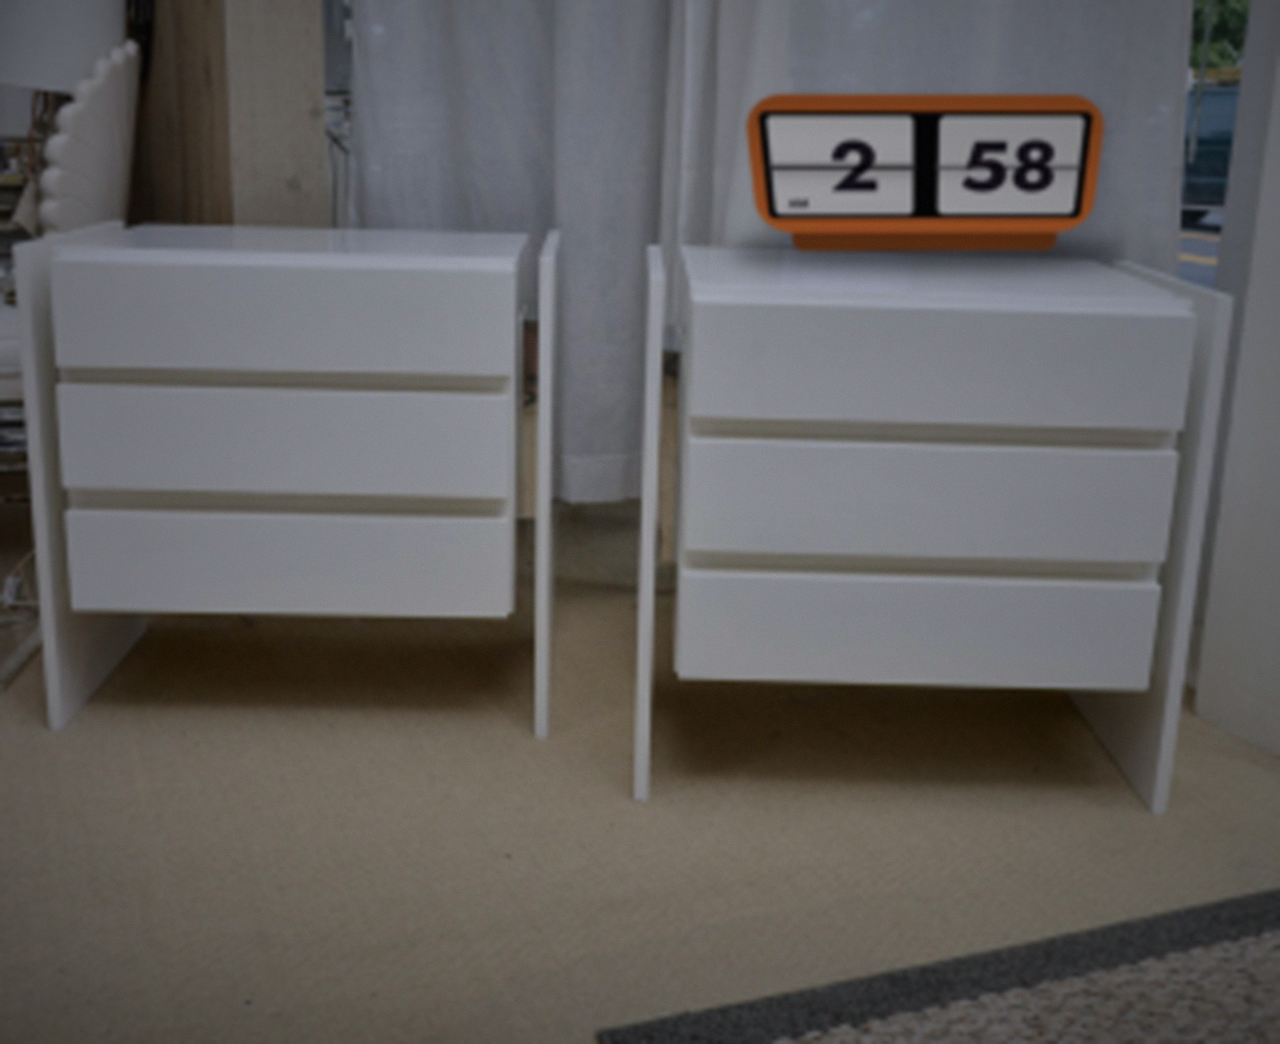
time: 2:58
